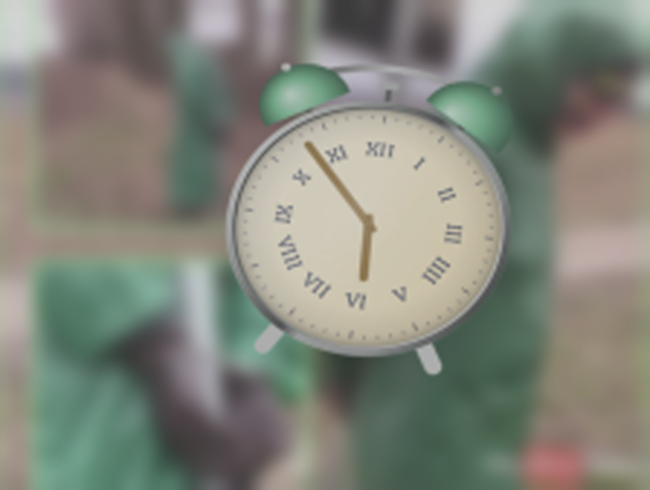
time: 5:53
